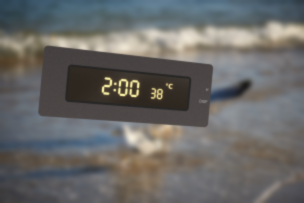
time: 2:00
